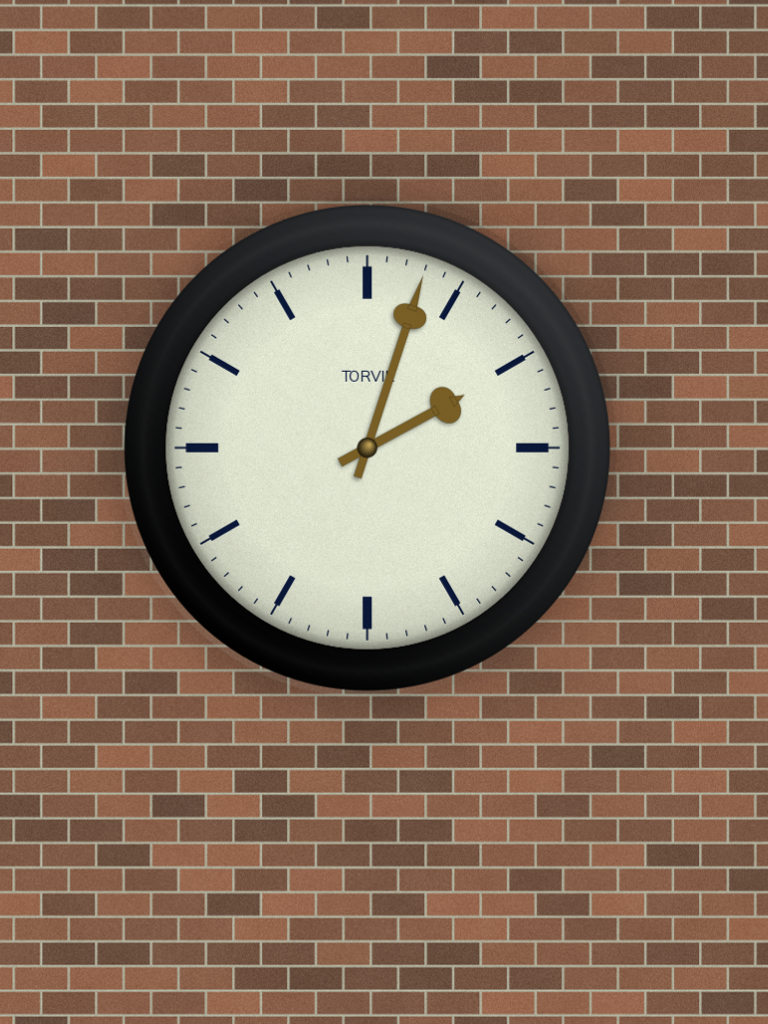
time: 2:03
